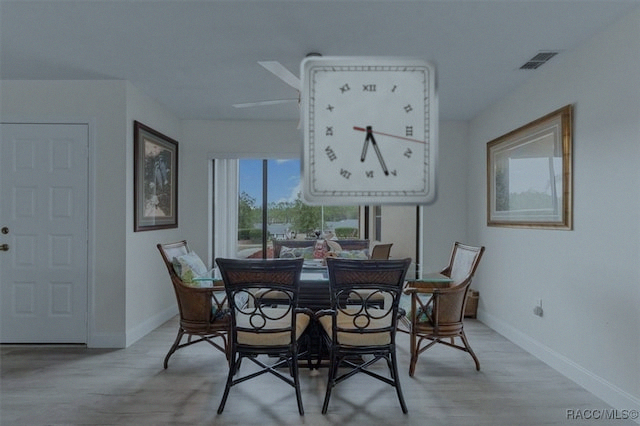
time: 6:26:17
